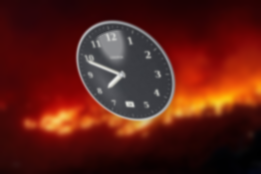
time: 7:49
